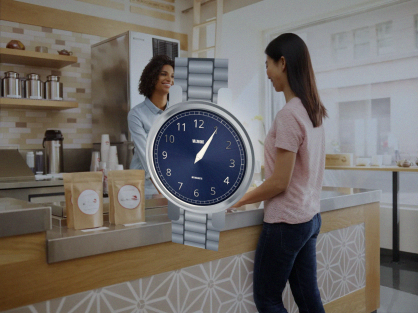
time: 1:05
